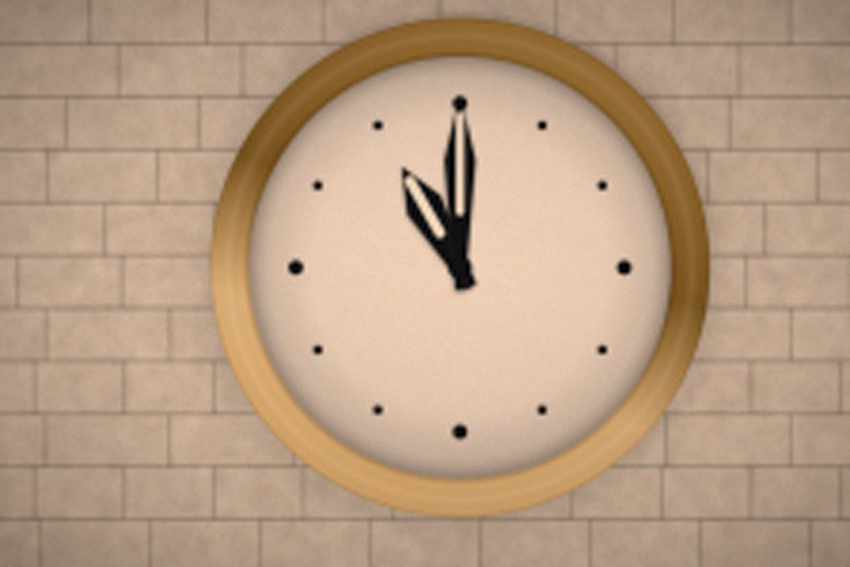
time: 11:00
